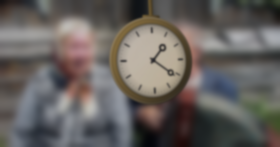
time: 1:21
